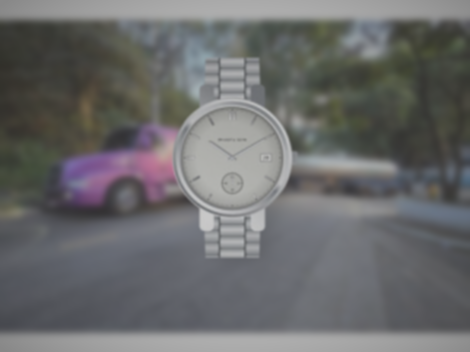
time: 10:10
